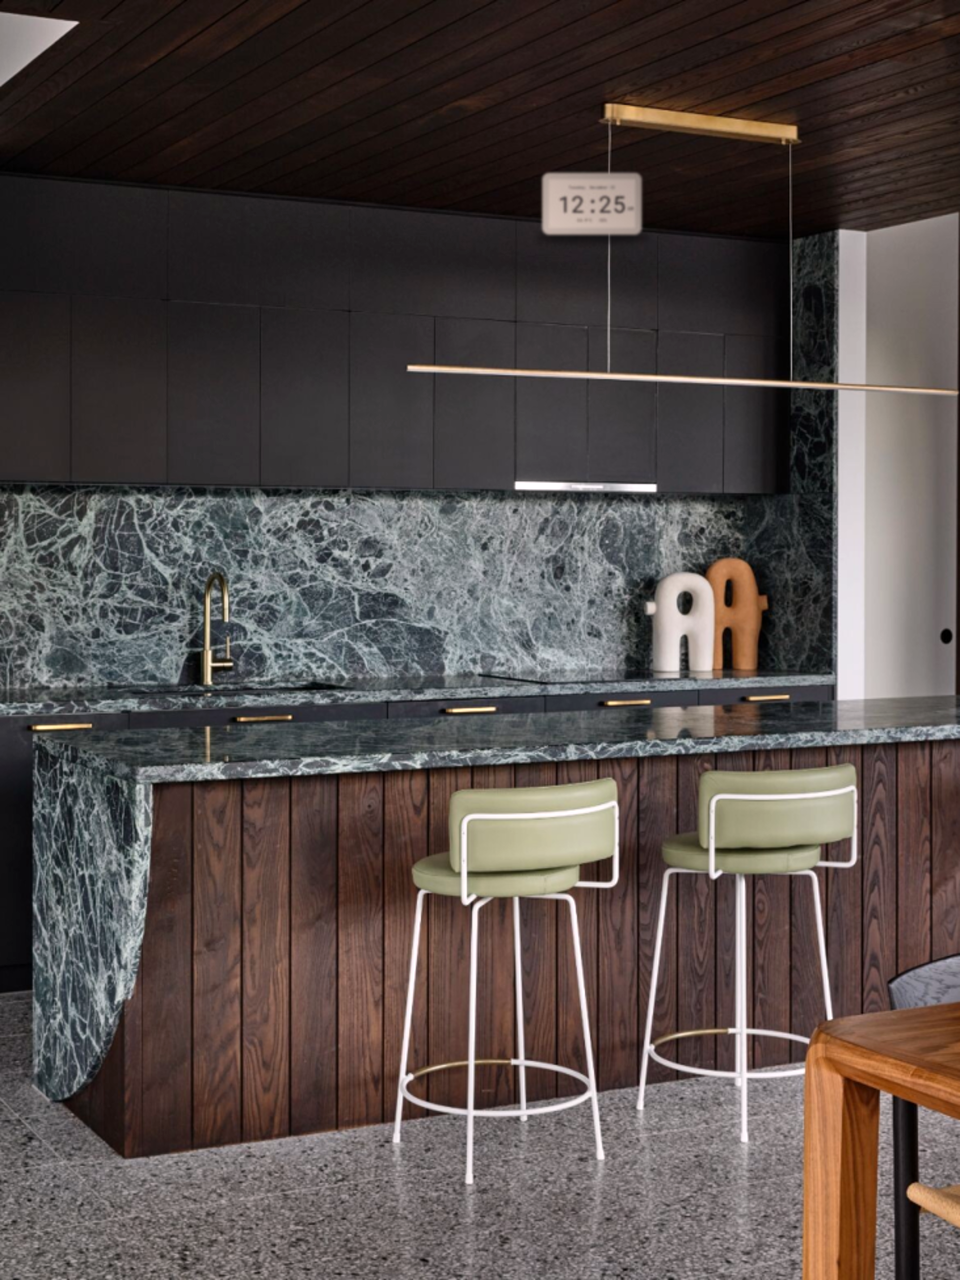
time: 12:25
